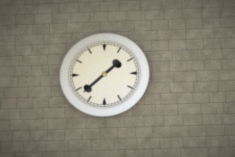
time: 1:38
